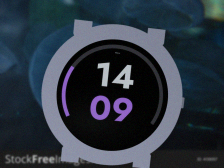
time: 14:09
